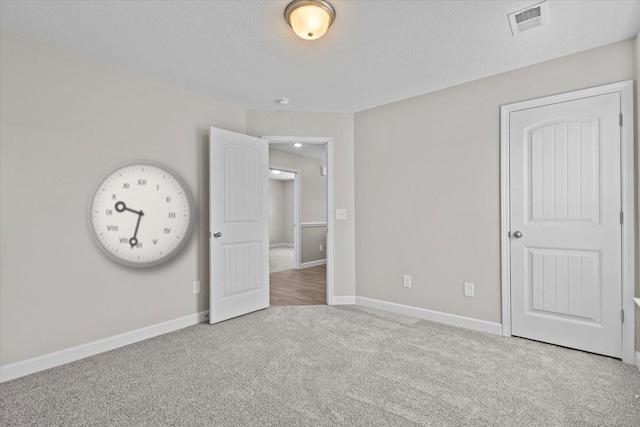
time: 9:32
